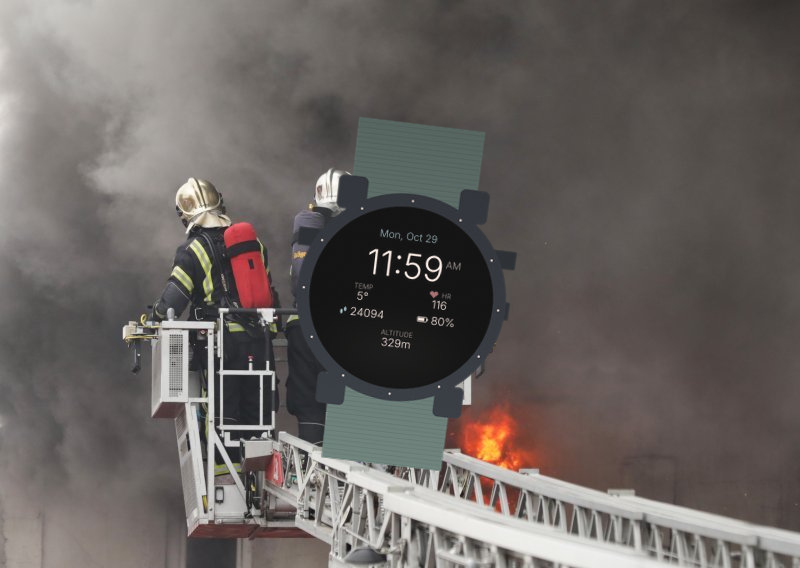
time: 11:59
